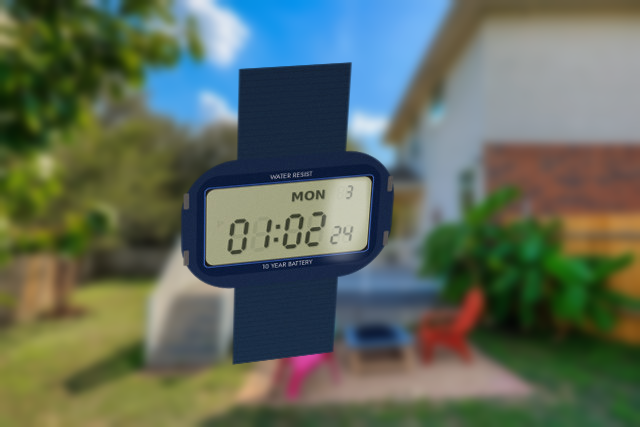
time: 1:02:24
